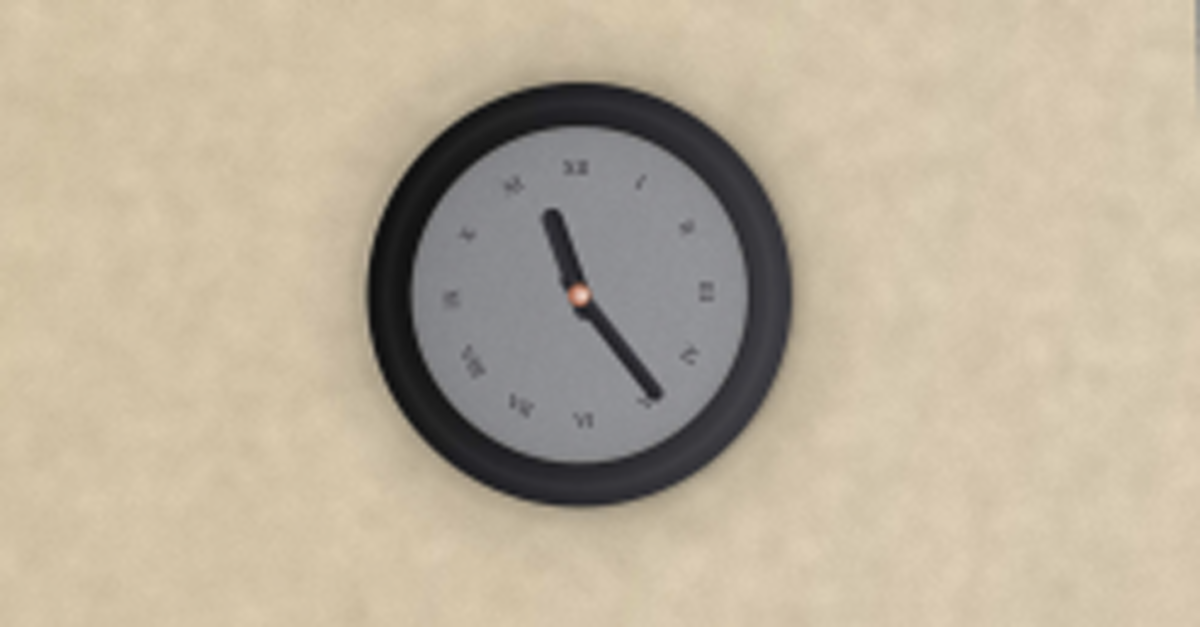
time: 11:24
